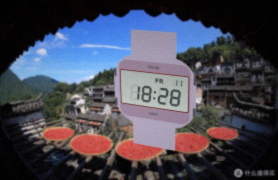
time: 18:28
